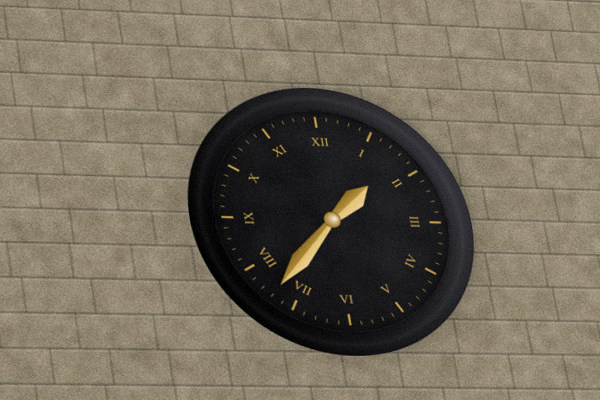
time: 1:37
